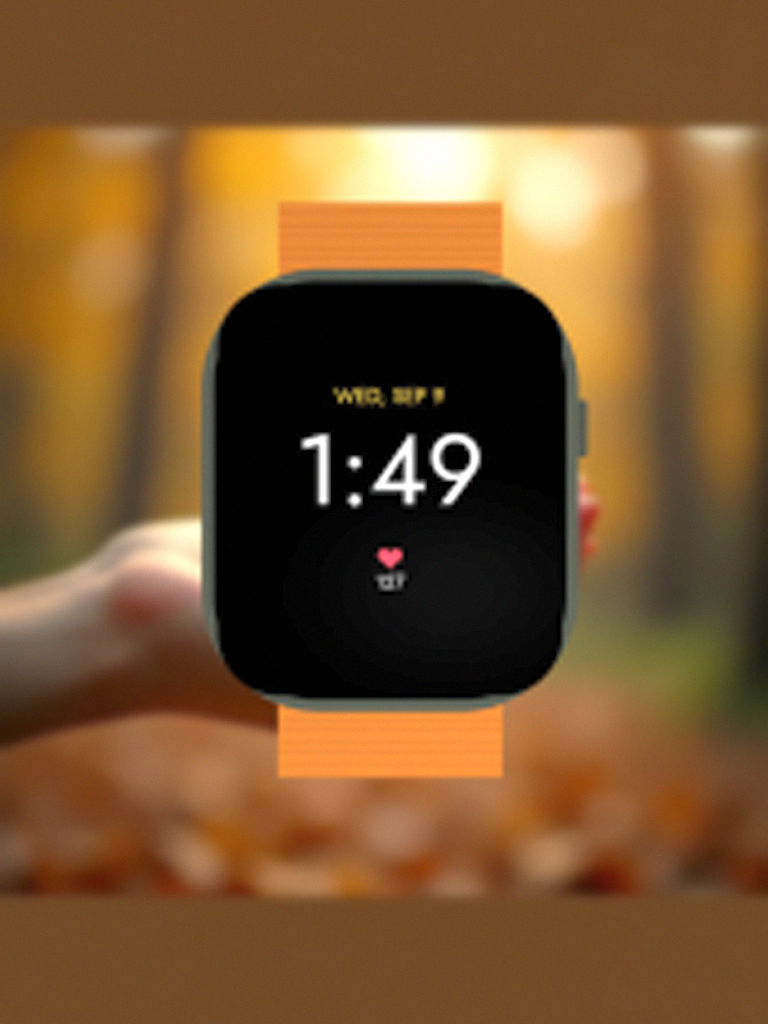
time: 1:49
